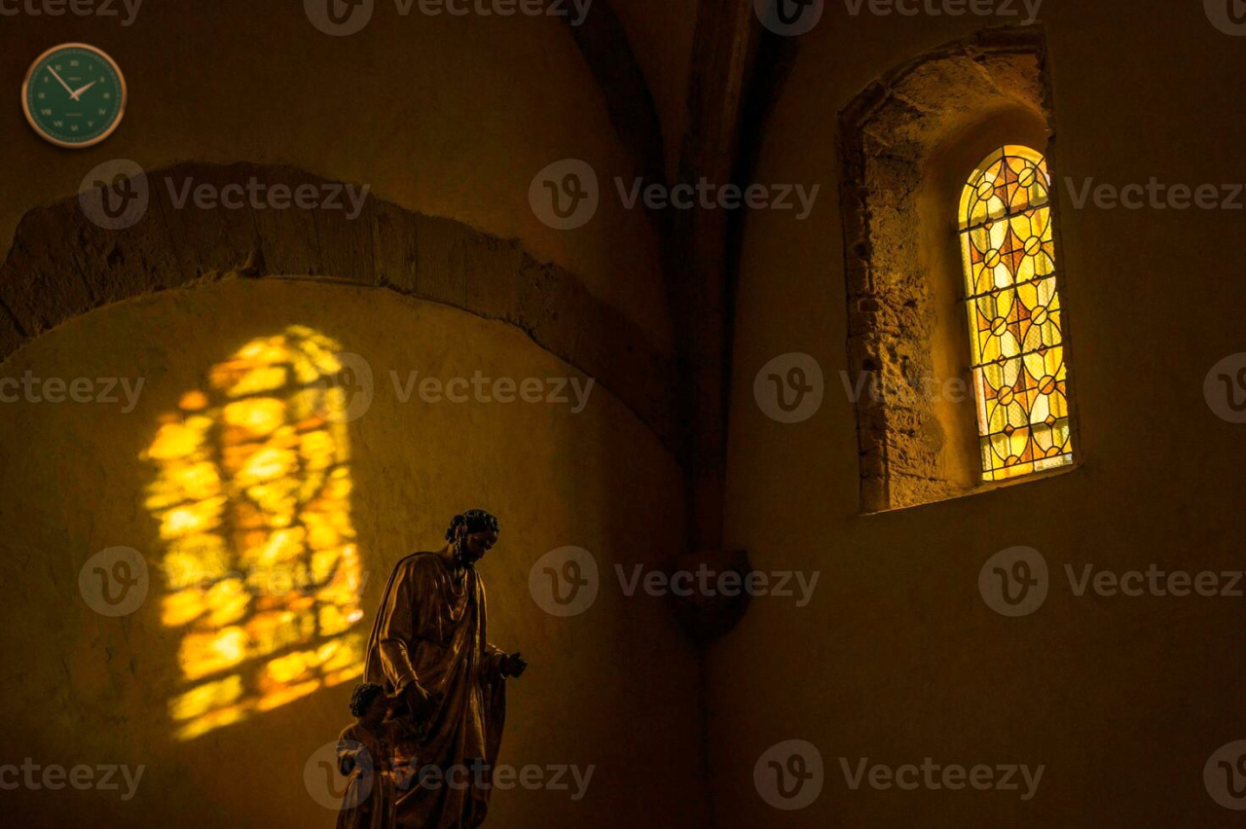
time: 1:53
